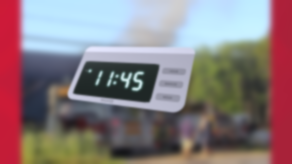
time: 11:45
